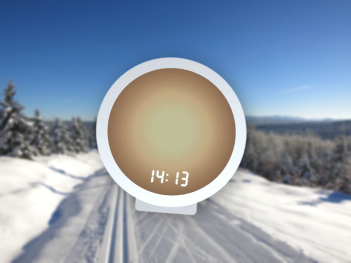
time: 14:13
